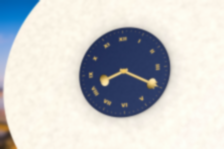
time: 8:20
